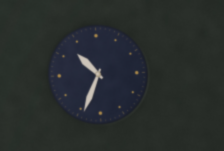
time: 10:34
